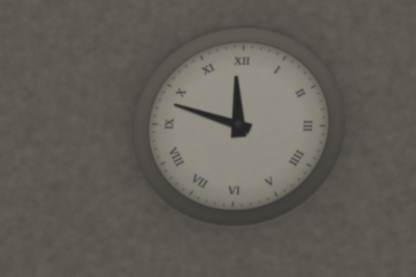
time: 11:48
